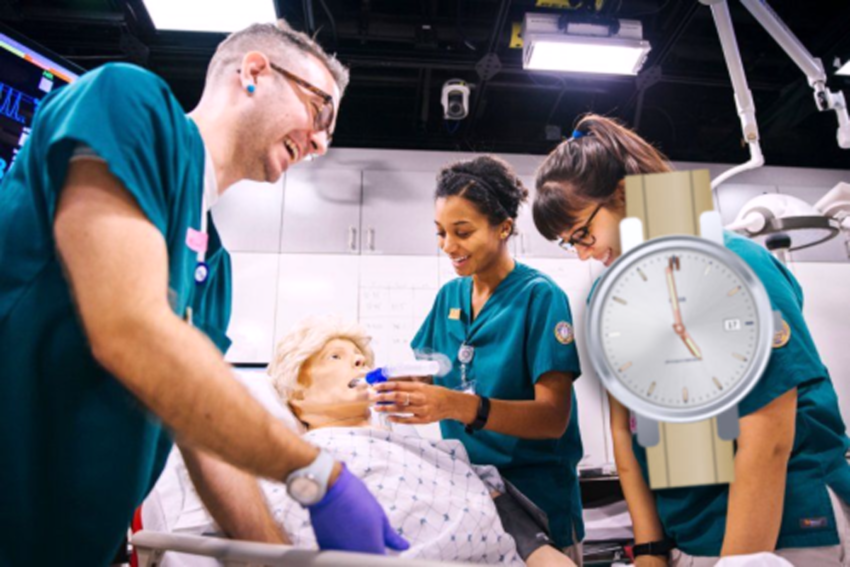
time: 4:59
